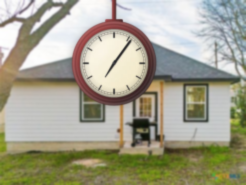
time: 7:06
